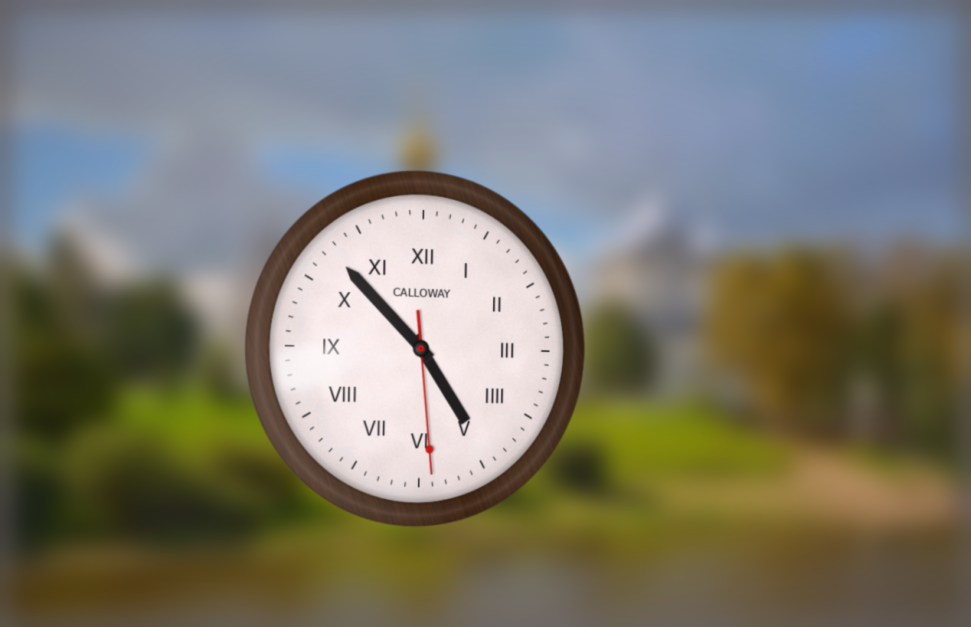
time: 4:52:29
